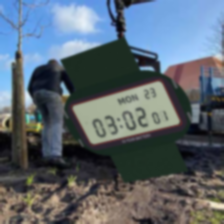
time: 3:02:01
